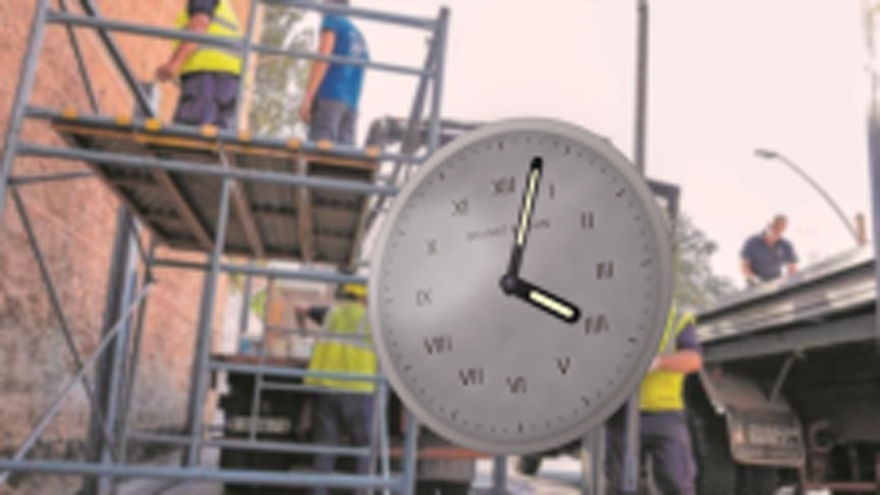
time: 4:03
